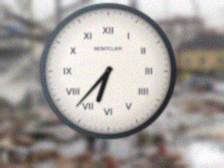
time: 6:37
